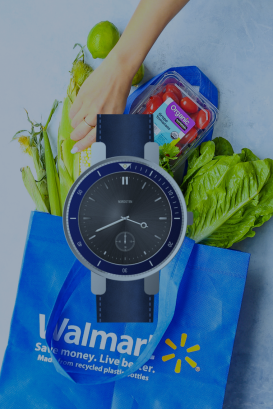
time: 3:41
